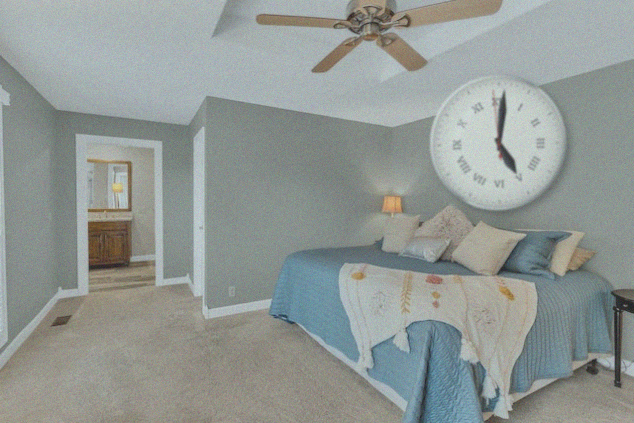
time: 5:00:59
